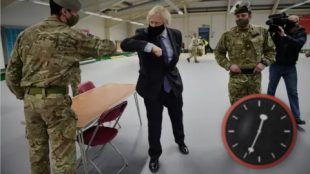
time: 12:34
